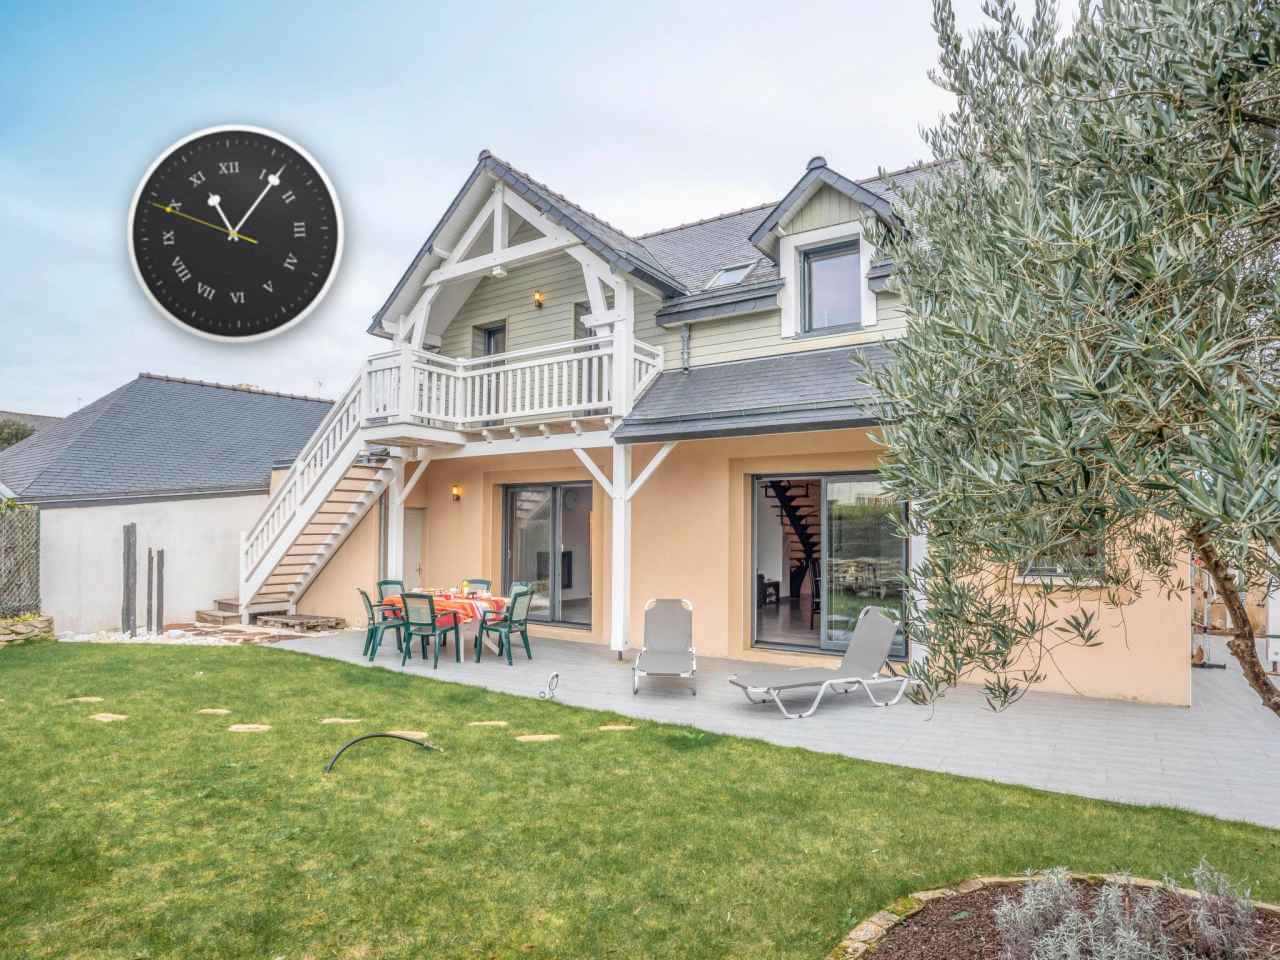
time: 11:06:49
